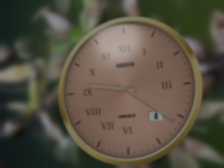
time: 9:21
